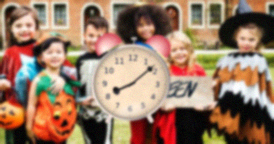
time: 8:08
